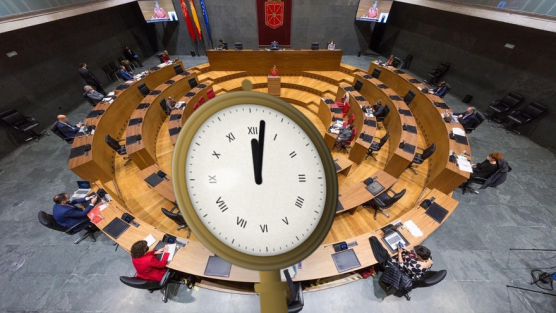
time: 12:02
